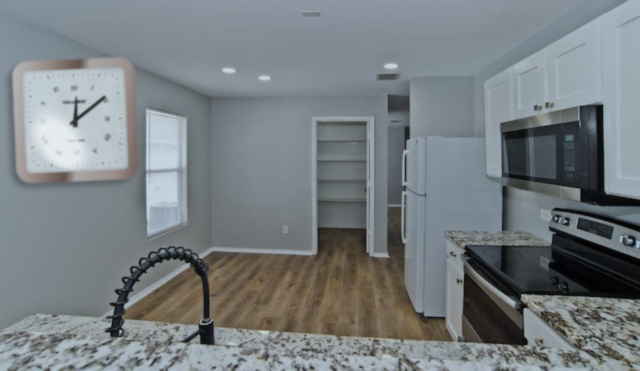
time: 12:09
